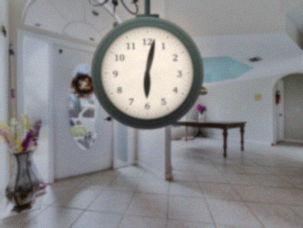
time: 6:02
